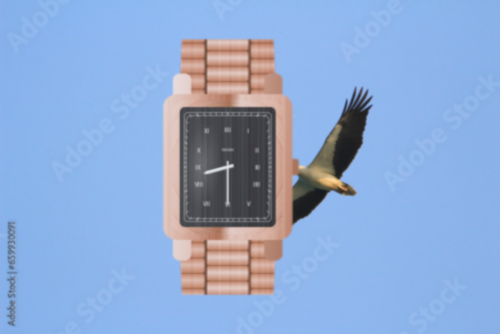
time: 8:30
